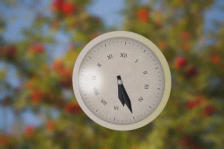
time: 5:25
